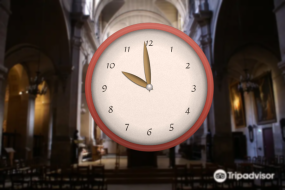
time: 9:59
